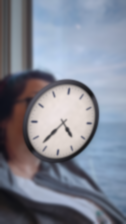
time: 4:37
